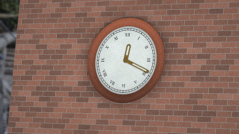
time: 12:19
